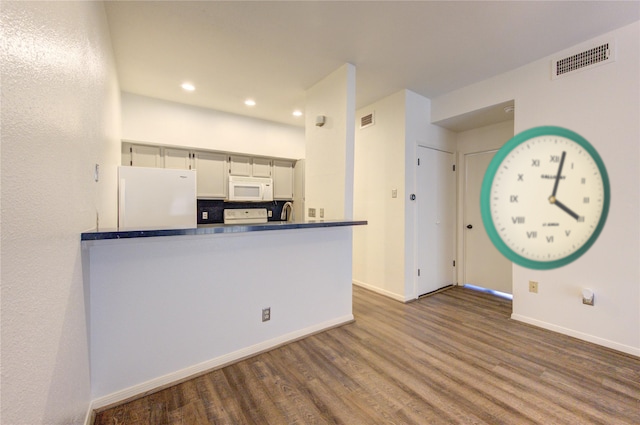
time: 4:02
